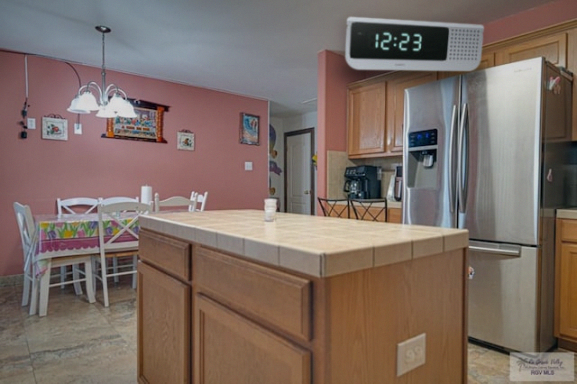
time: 12:23
